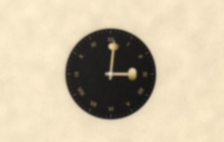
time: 3:01
